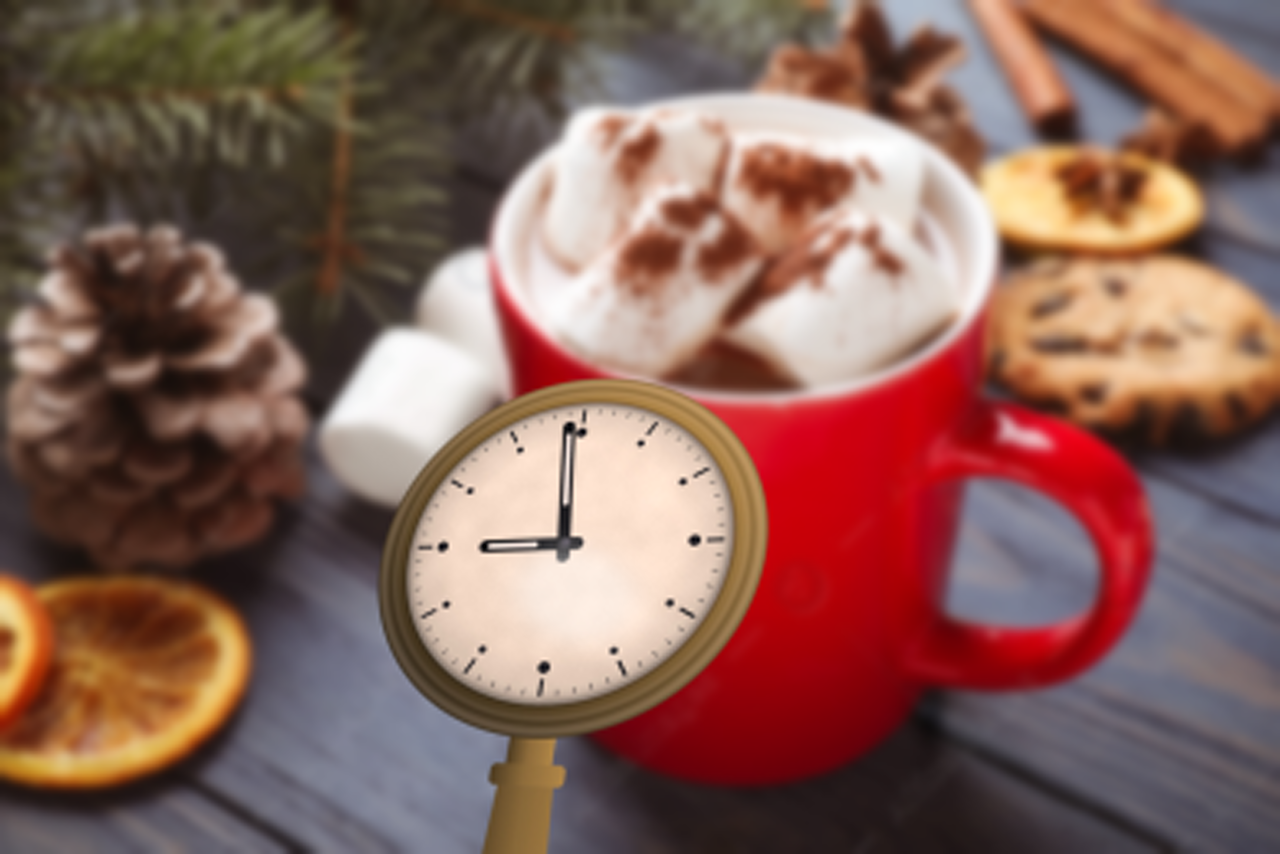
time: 8:59
